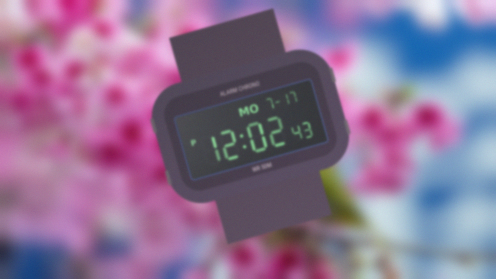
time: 12:02:43
